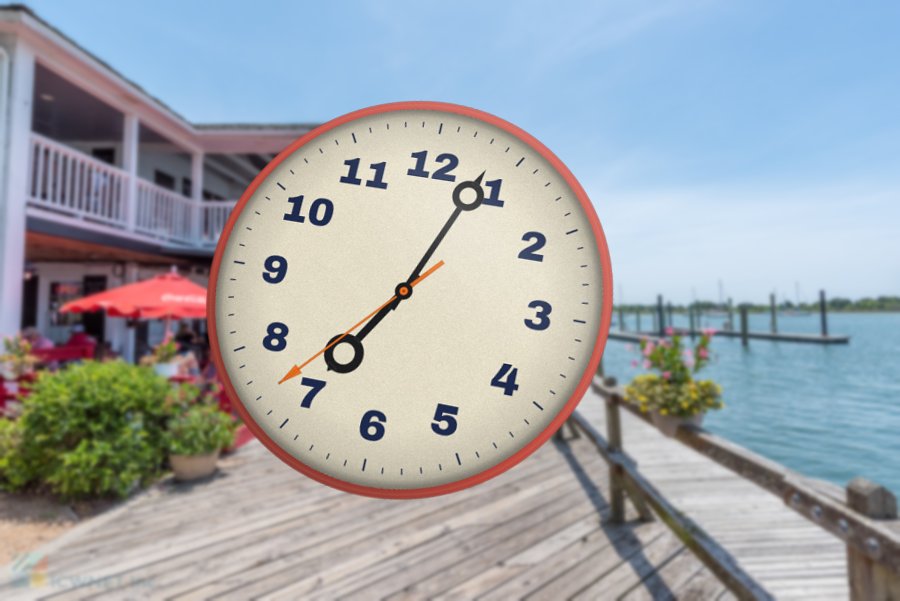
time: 7:03:37
